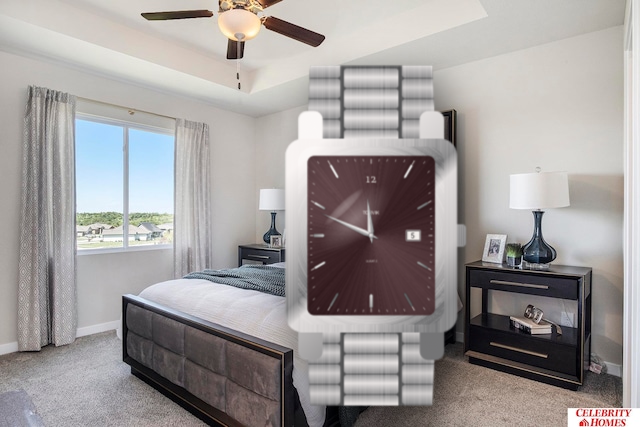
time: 11:49
